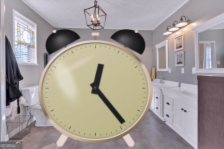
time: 12:24
